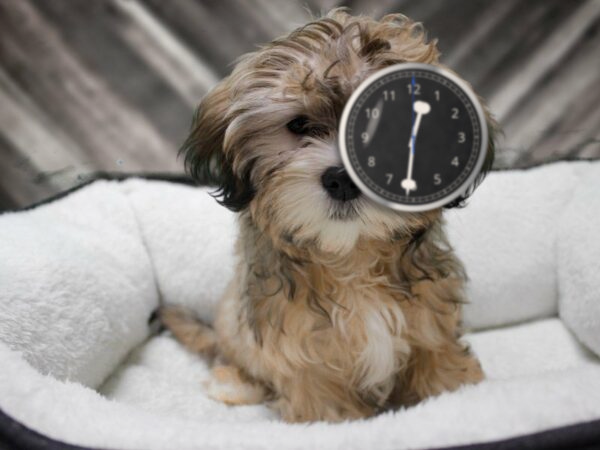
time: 12:31:00
